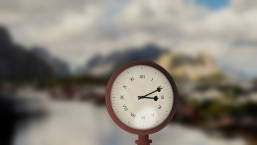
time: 3:11
